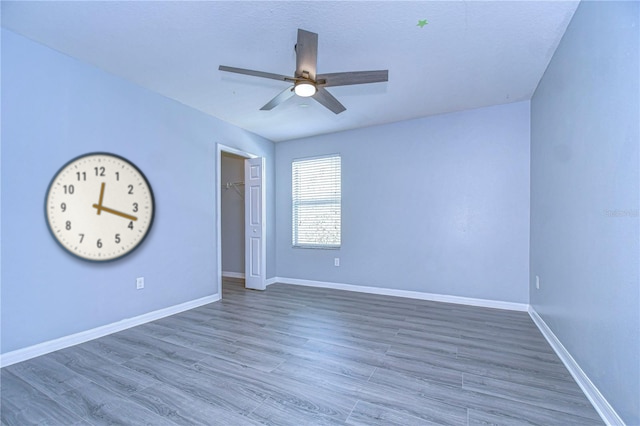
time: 12:18
